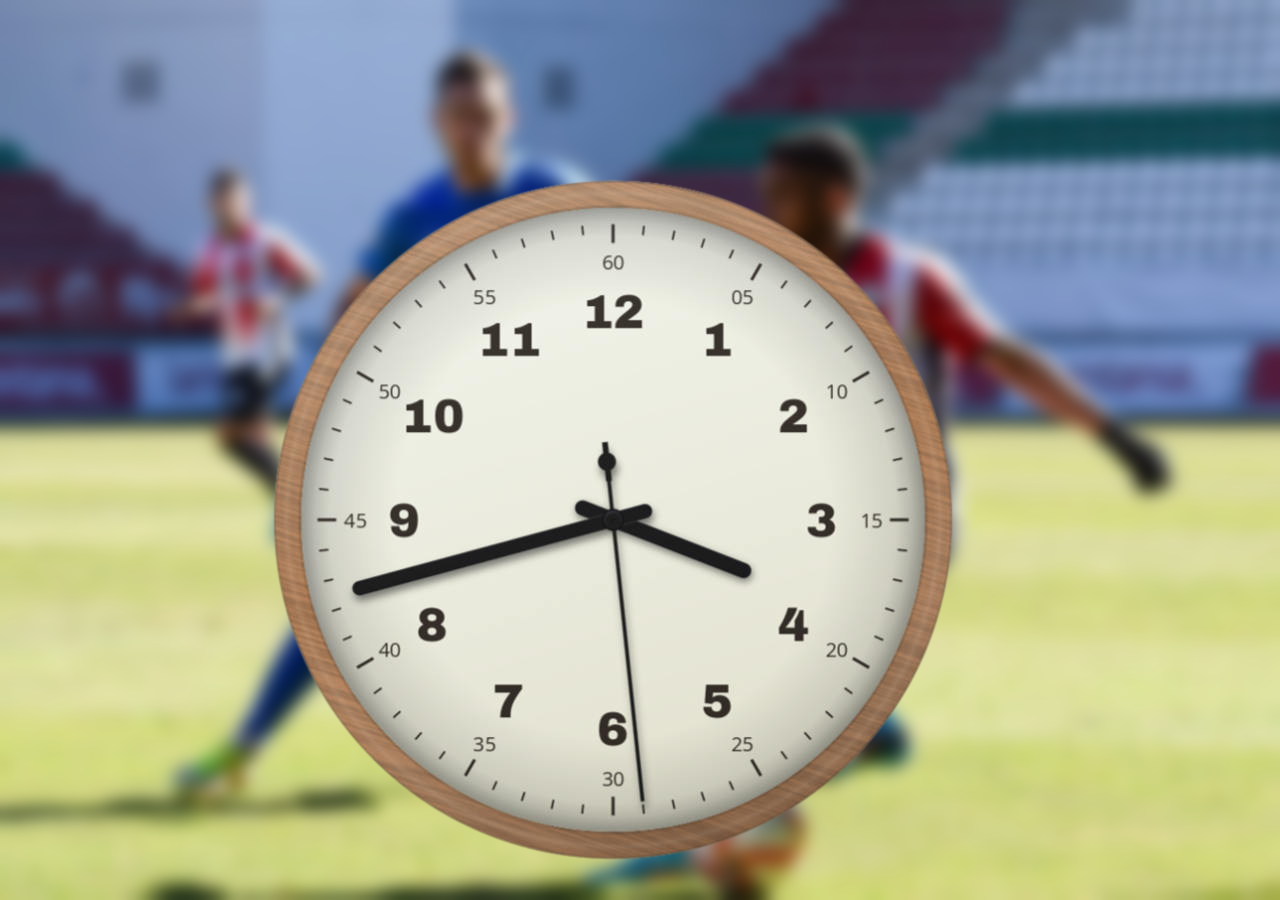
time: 3:42:29
